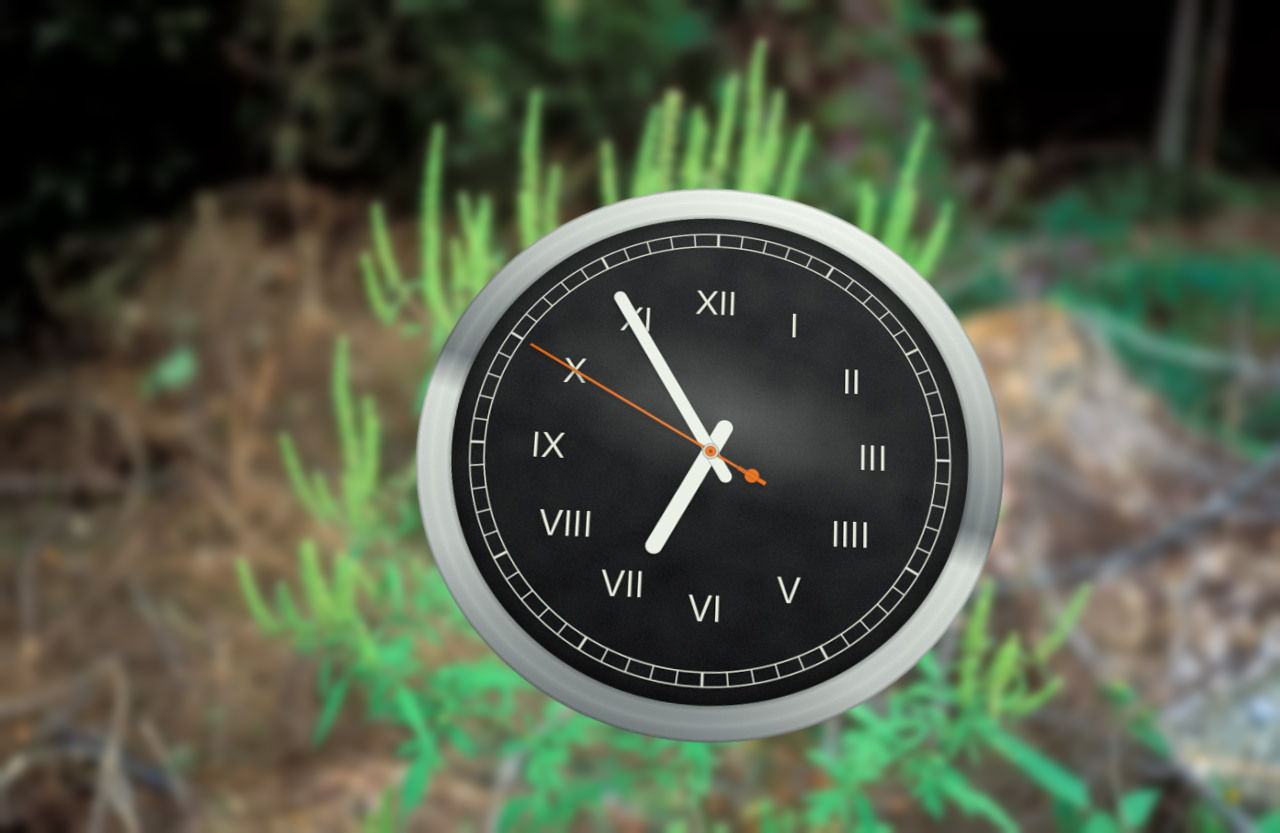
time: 6:54:50
